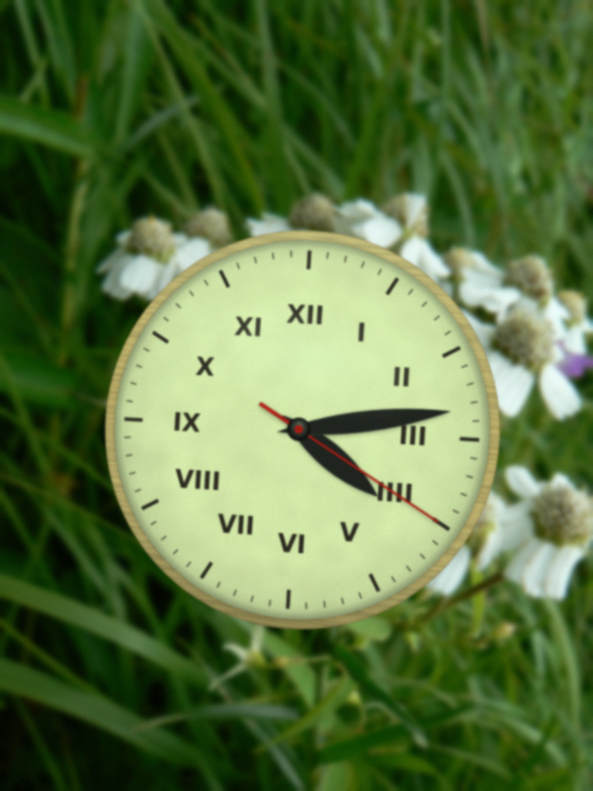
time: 4:13:20
